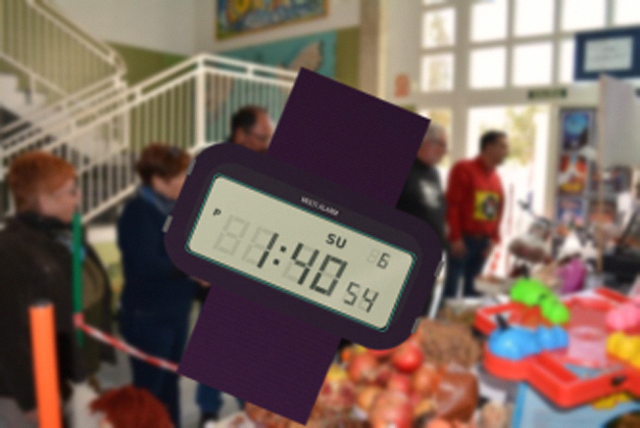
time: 1:40:54
